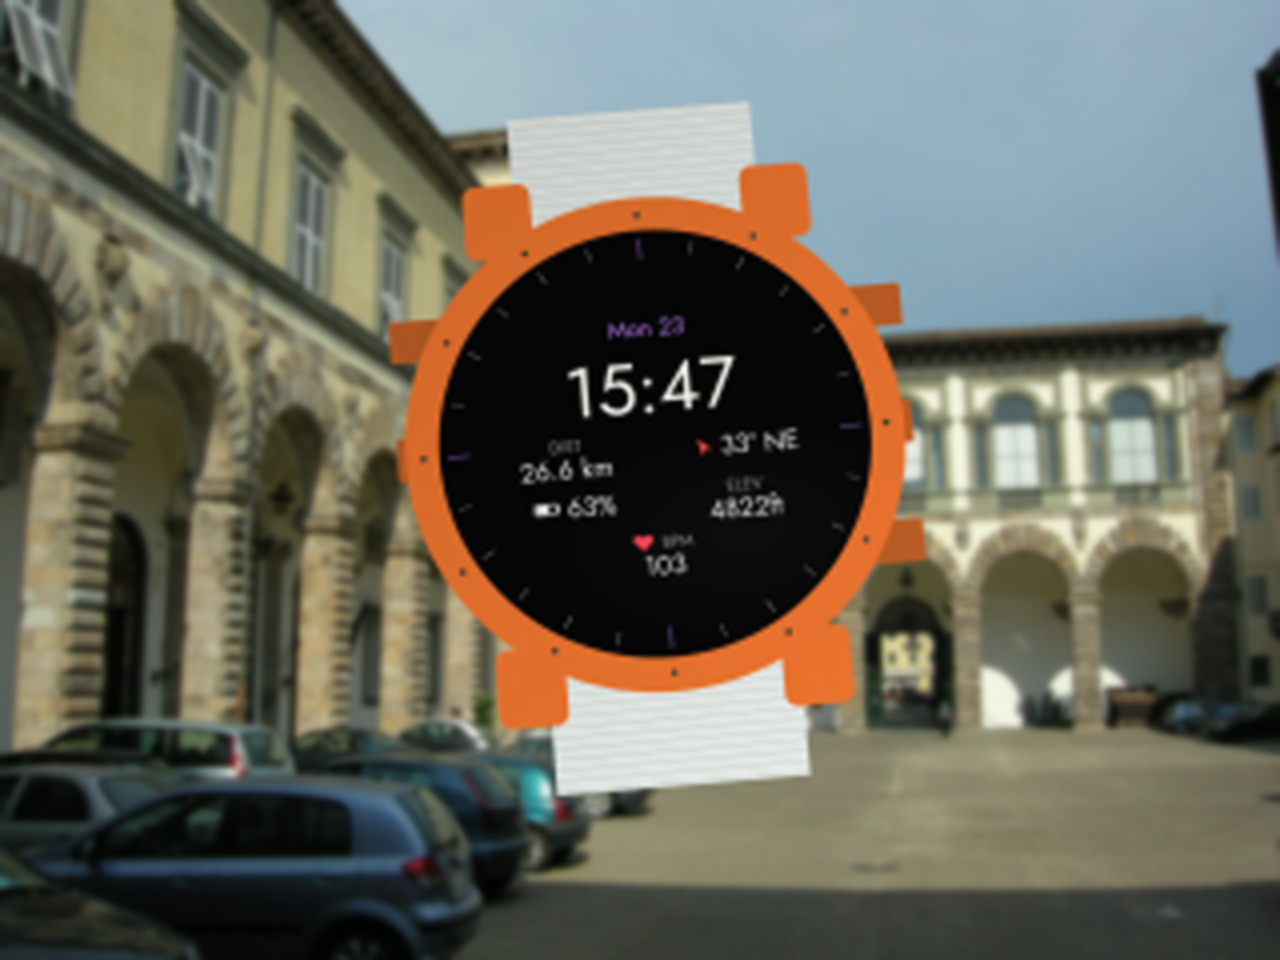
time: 15:47
